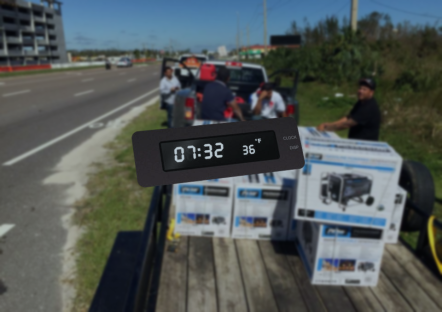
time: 7:32
